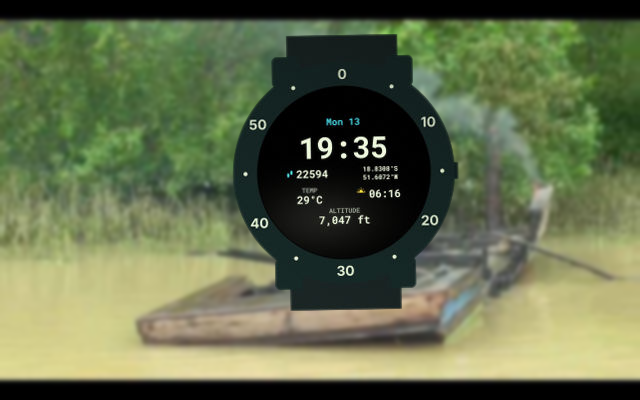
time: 19:35
